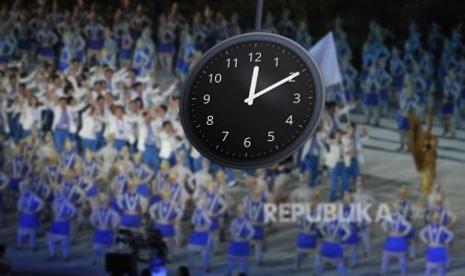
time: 12:10
